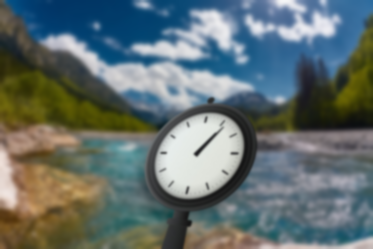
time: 1:06
